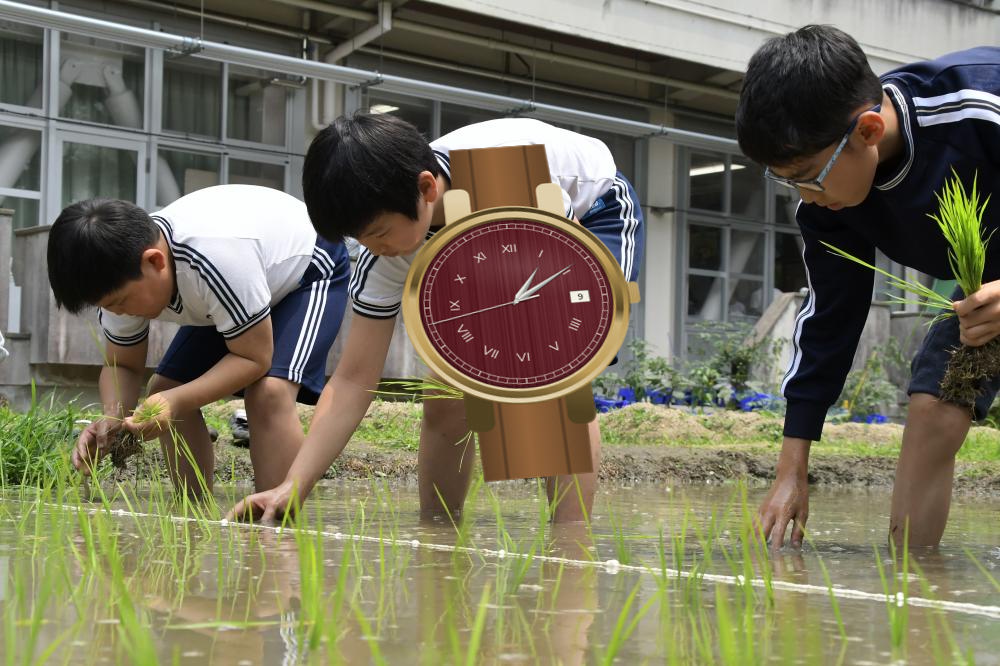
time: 1:09:43
